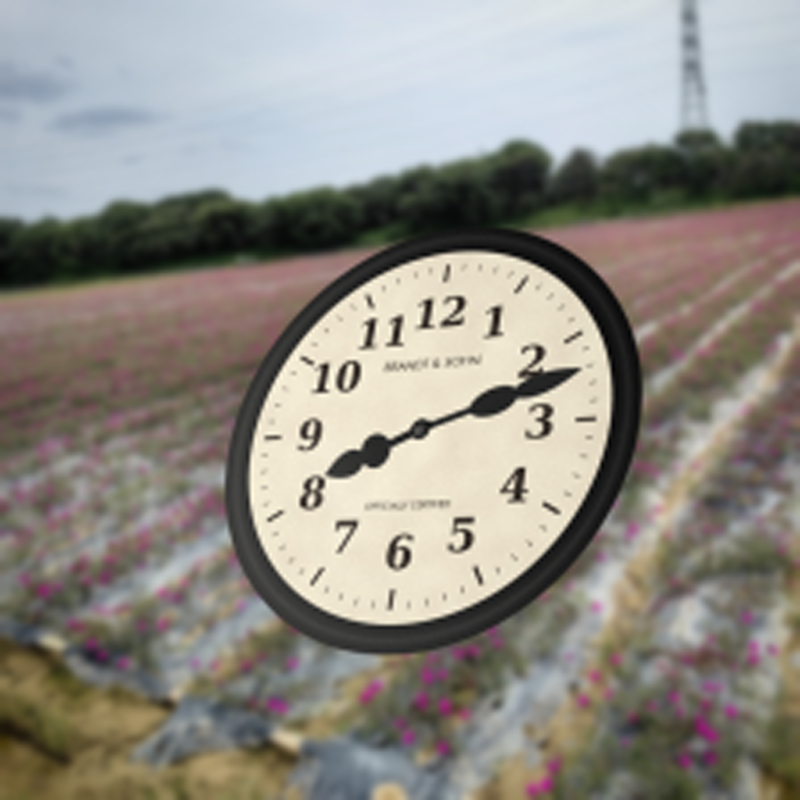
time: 8:12
